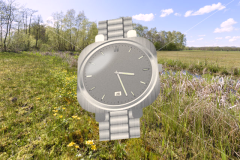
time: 3:27
